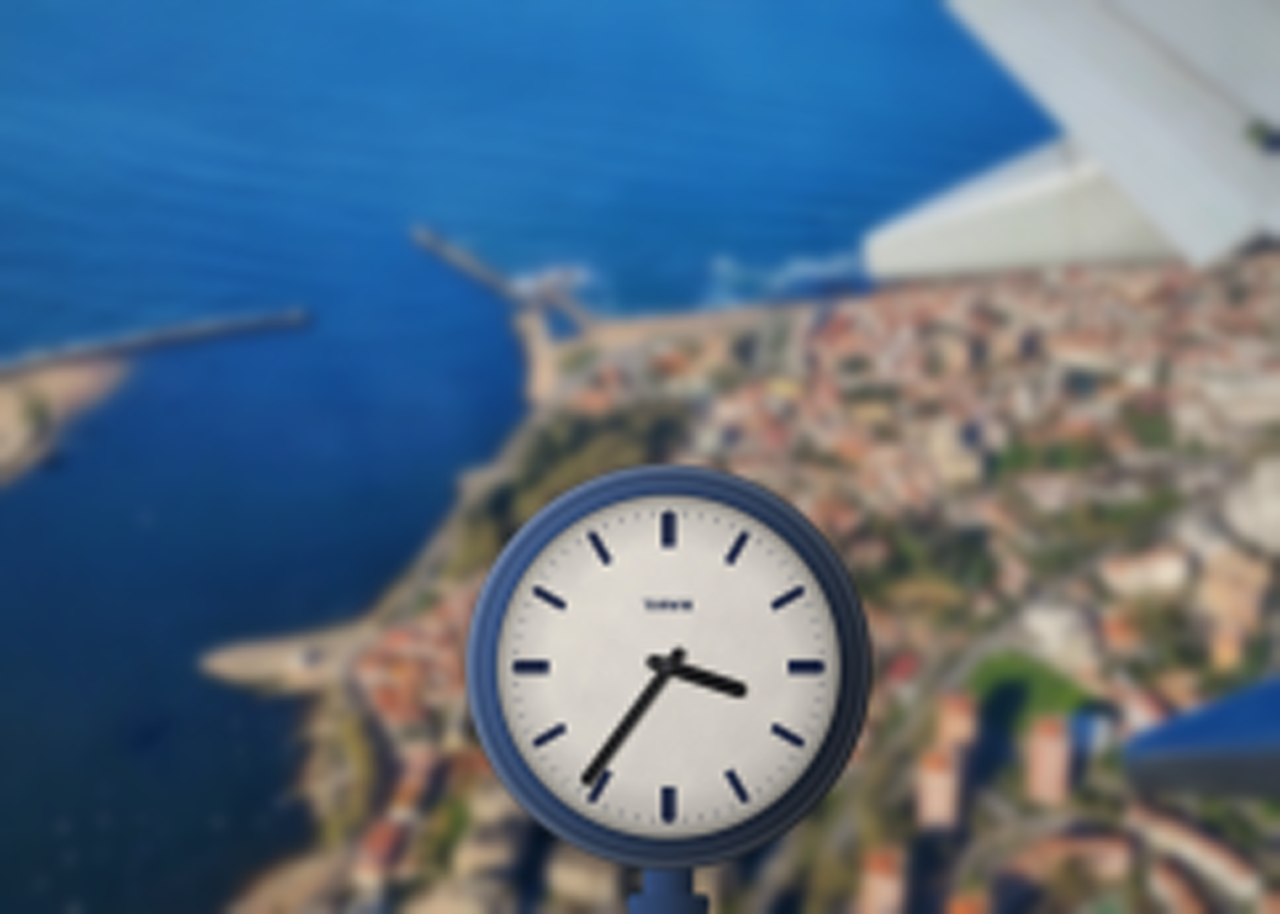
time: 3:36
